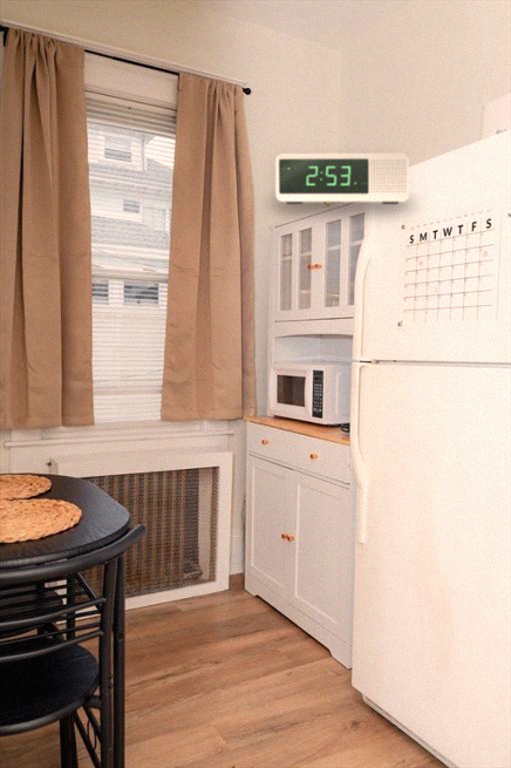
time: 2:53
